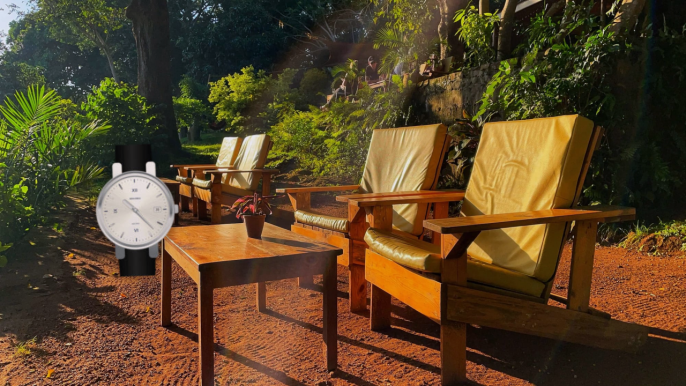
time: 10:23
